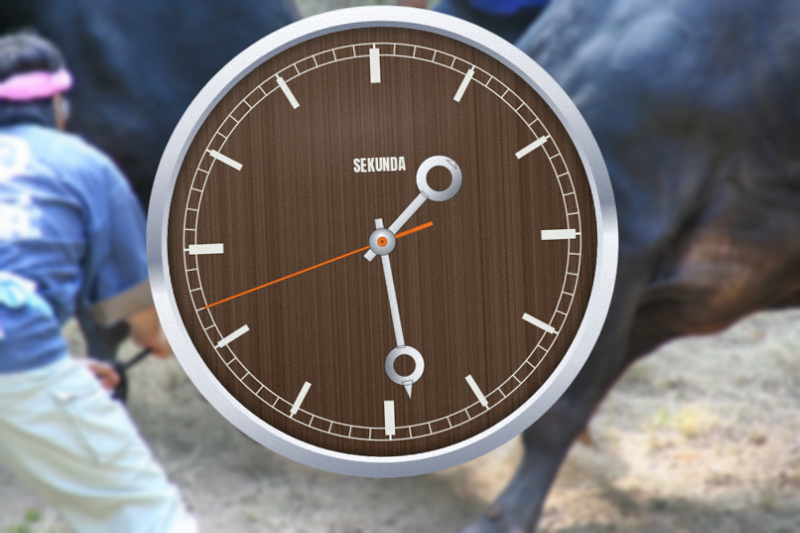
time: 1:28:42
